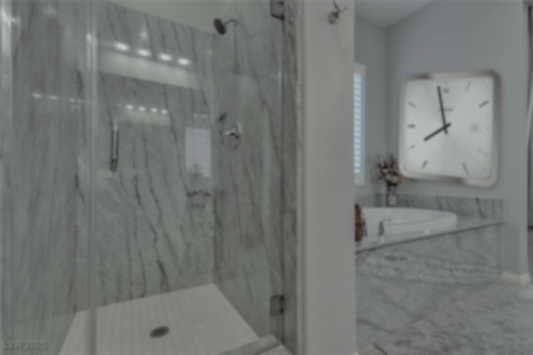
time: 7:58
